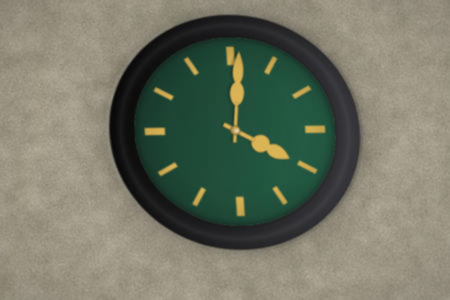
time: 4:01
